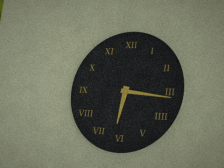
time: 6:16
